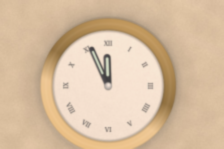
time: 11:56
